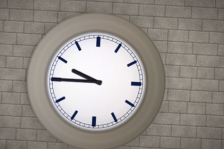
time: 9:45
